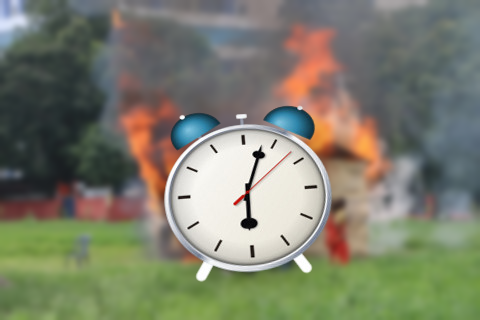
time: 6:03:08
